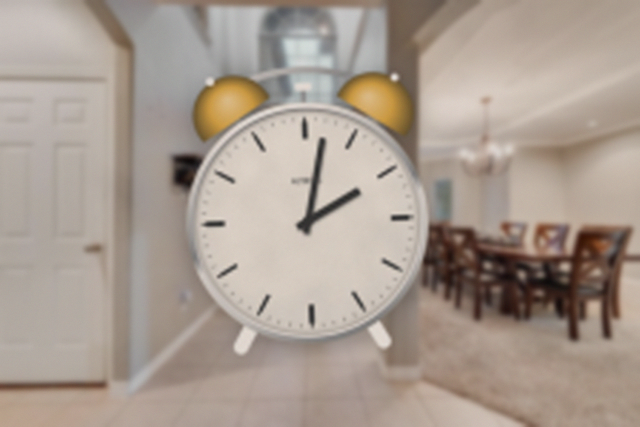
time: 2:02
